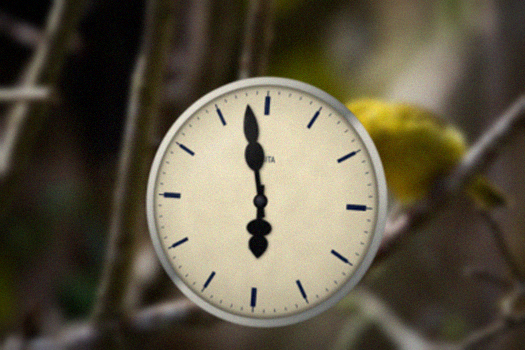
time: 5:58
